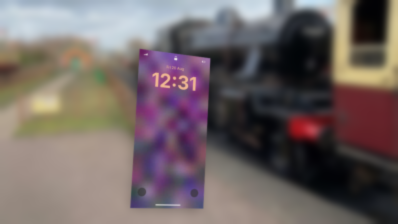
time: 12:31
